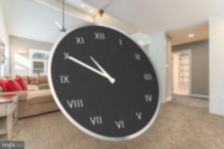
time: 10:50
